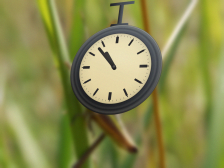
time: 10:53
